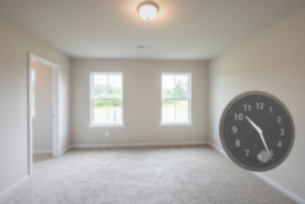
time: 10:26
